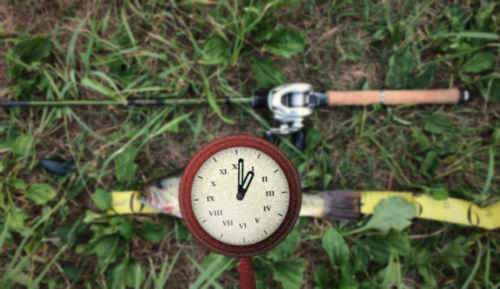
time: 1:01
